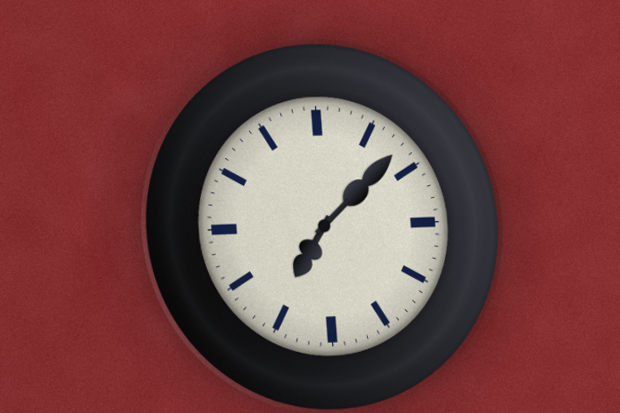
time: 7:08
